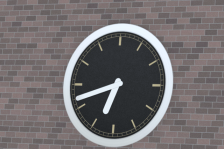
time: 6:42
